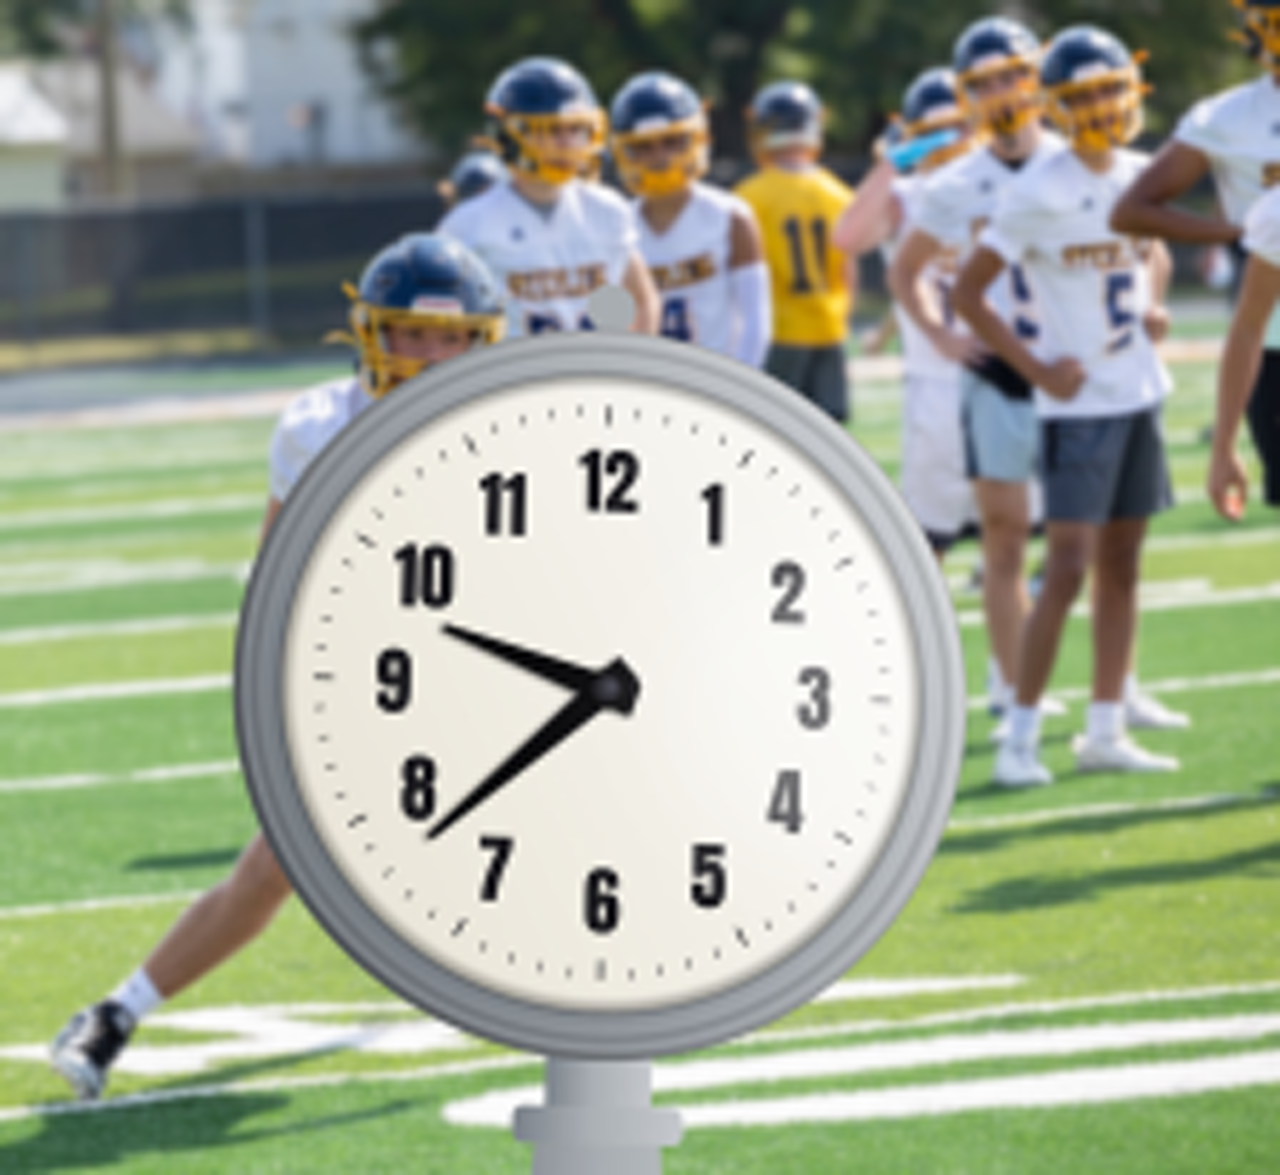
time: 9:38
